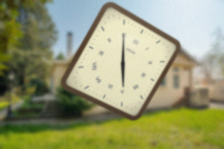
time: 4:55
